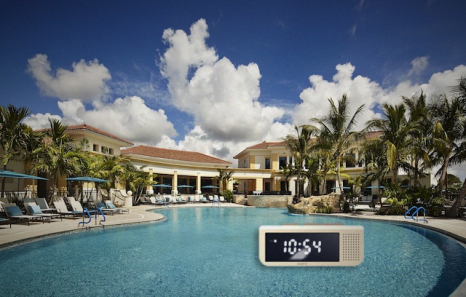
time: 10:54
